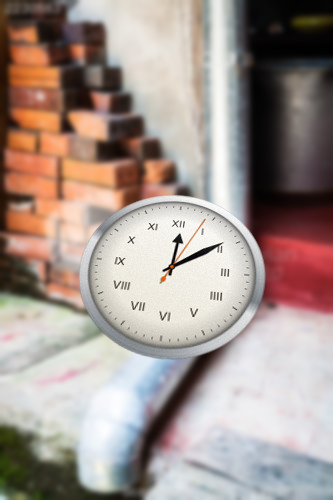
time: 12:09:04
